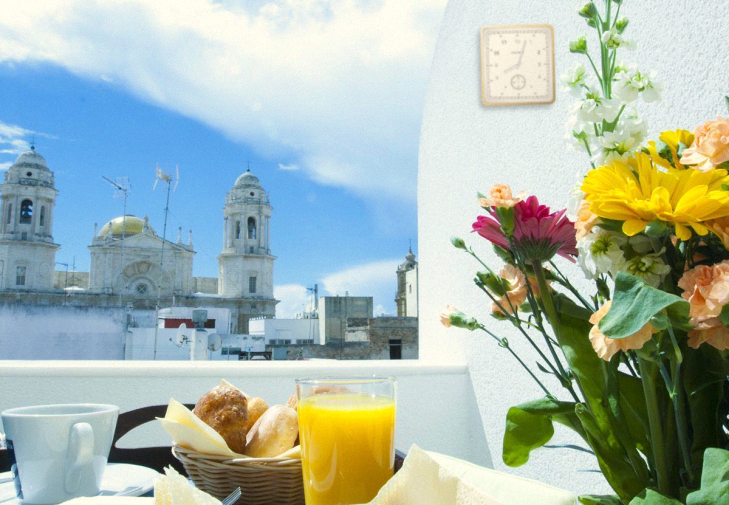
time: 8:03
